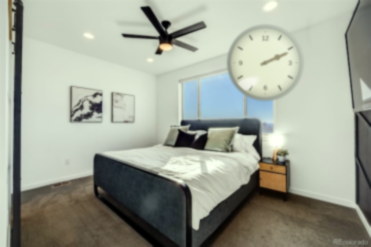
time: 2:11
